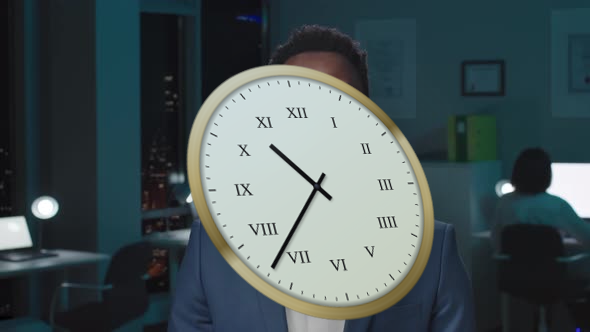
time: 10:37
